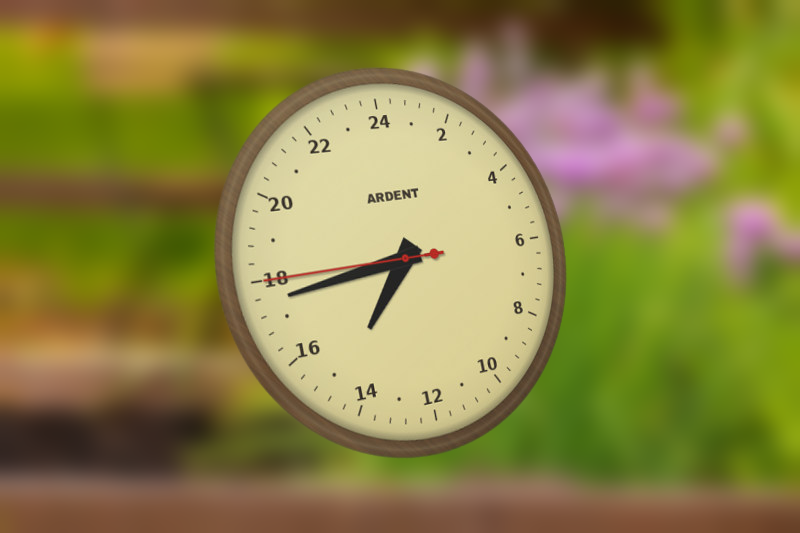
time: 14:43:45
